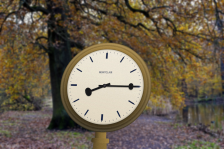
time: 8:15
